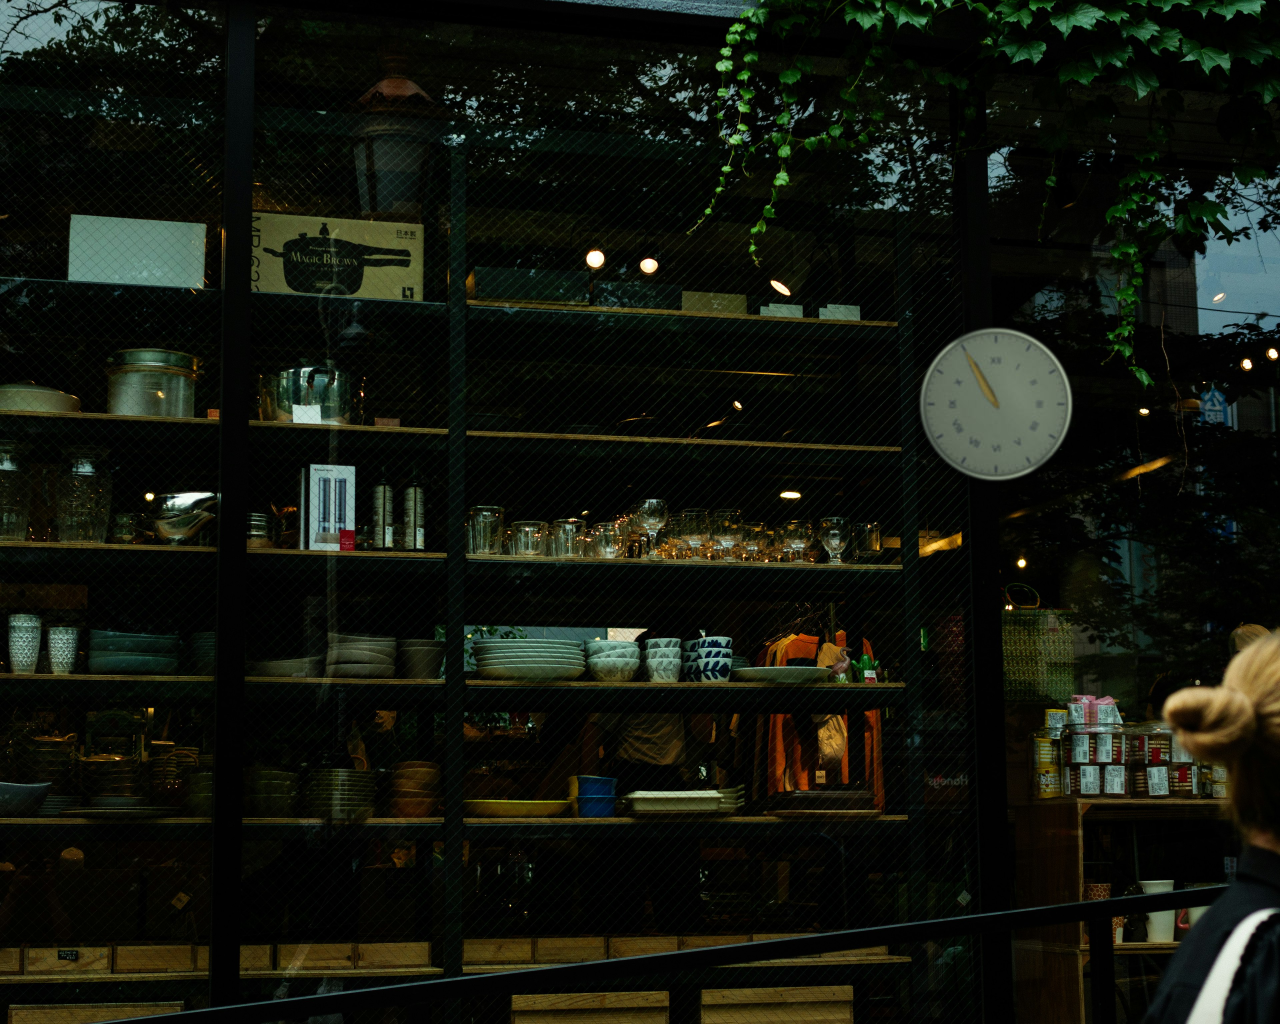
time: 10:55
